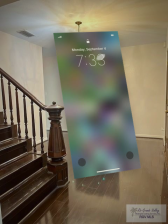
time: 7:33
